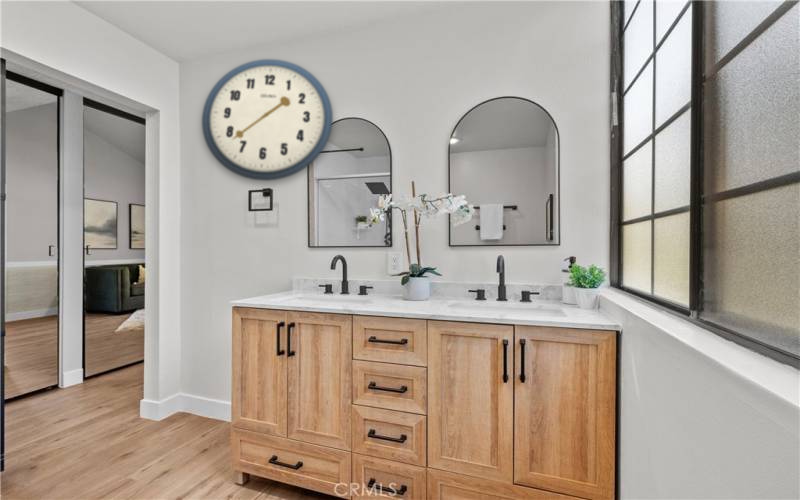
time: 1:38
